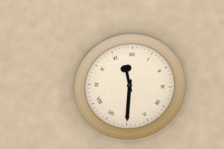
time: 11:30
